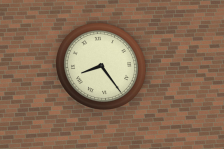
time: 8:25
